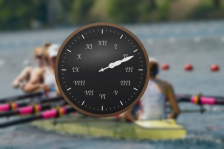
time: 2:11
